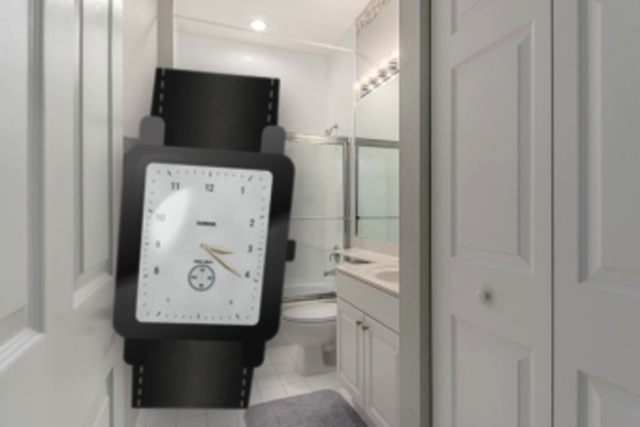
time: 3:21
